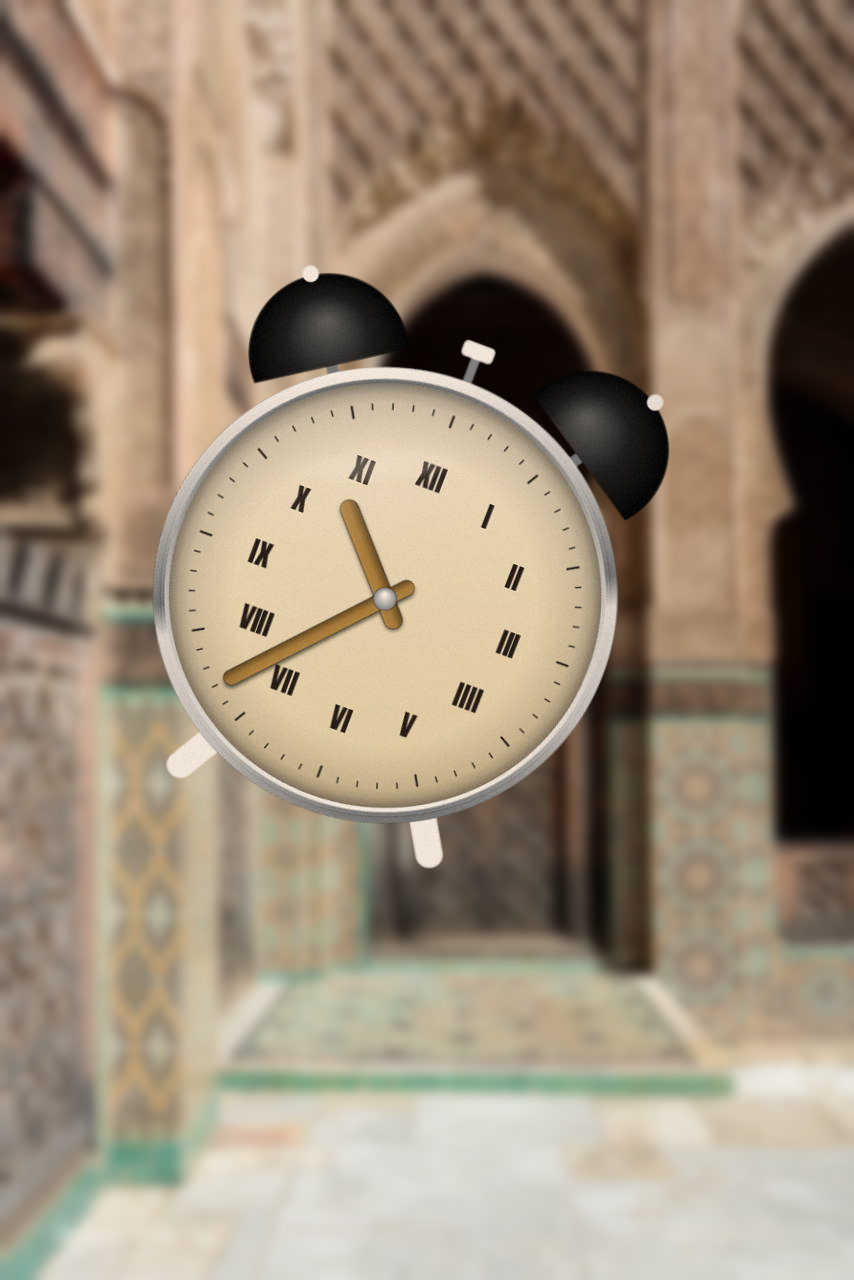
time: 10:37
